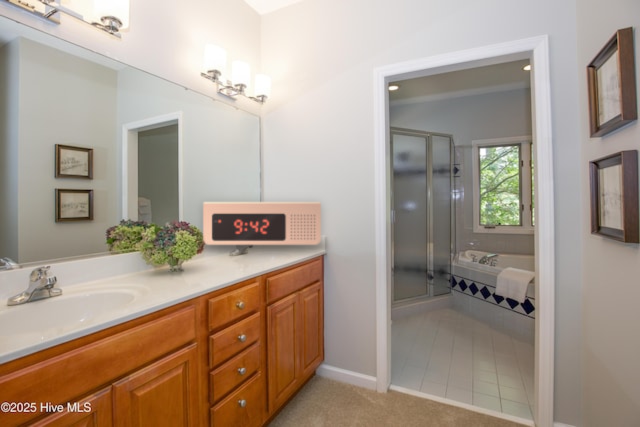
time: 9:42
